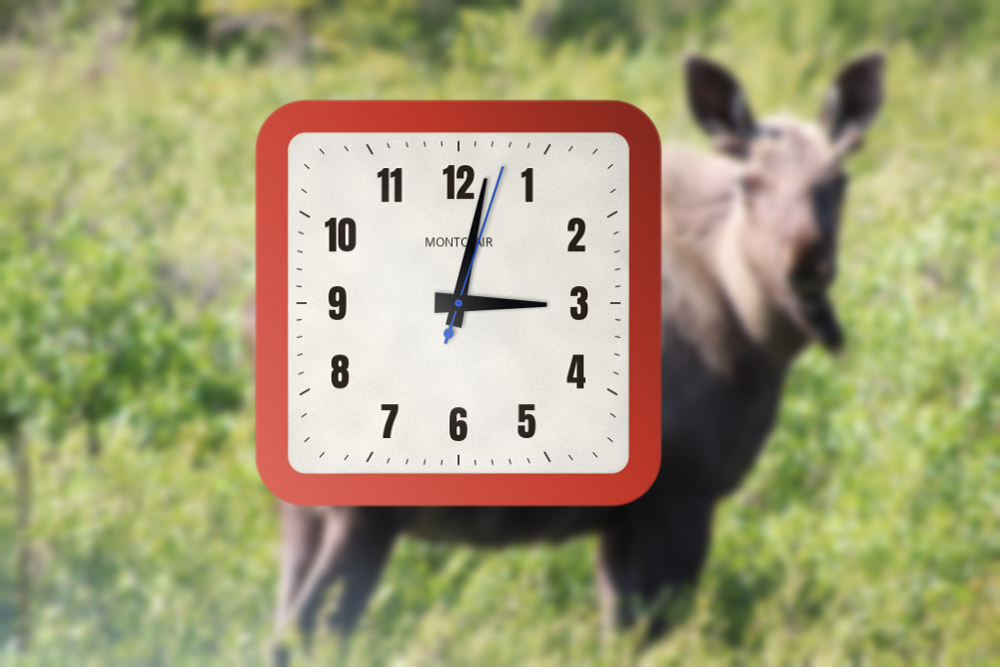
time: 3:02:03
